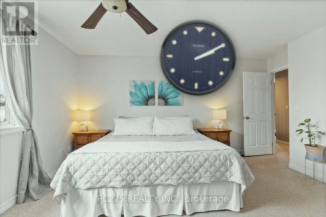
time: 2:10
